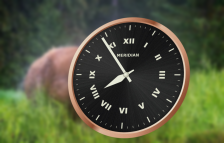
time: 7:54
